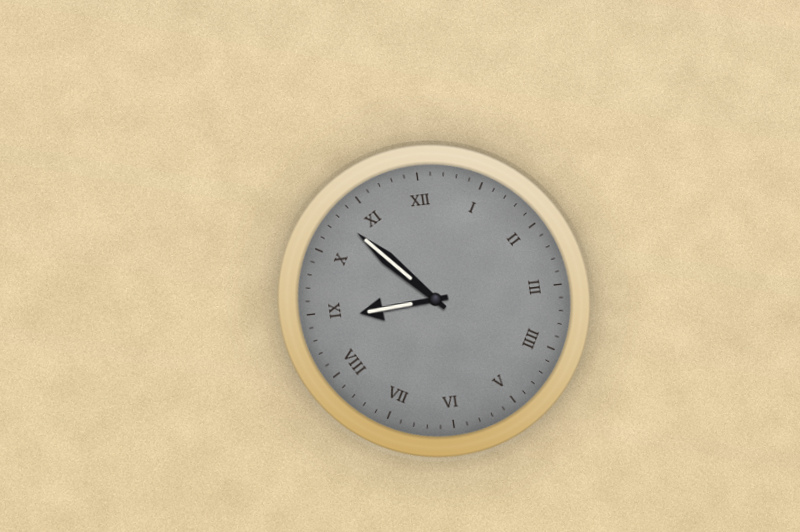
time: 8:53
